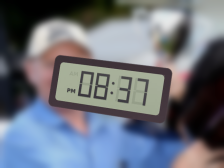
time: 8:37
